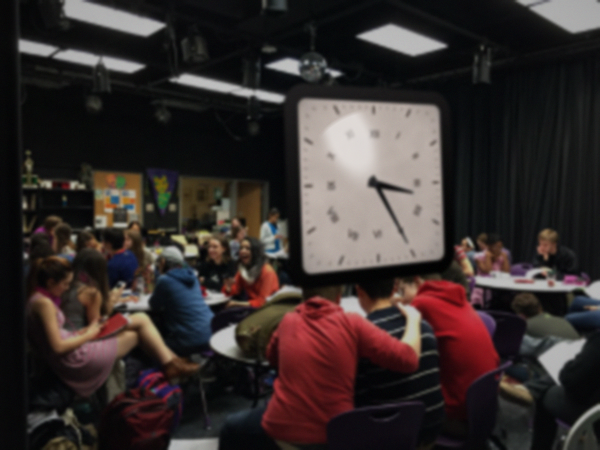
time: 3:25
